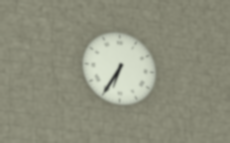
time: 6:35
